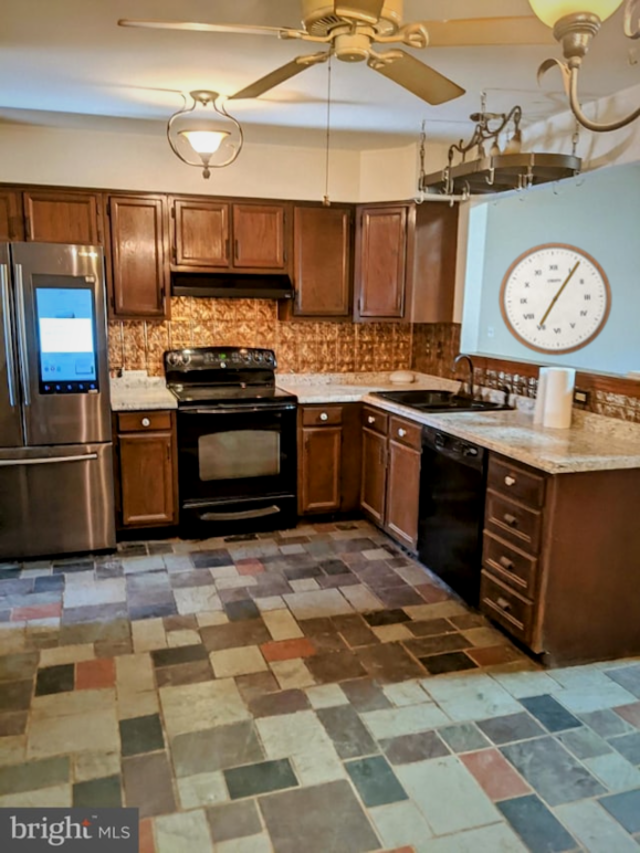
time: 7:06
